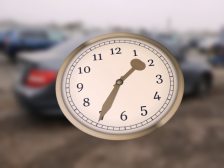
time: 1:35
